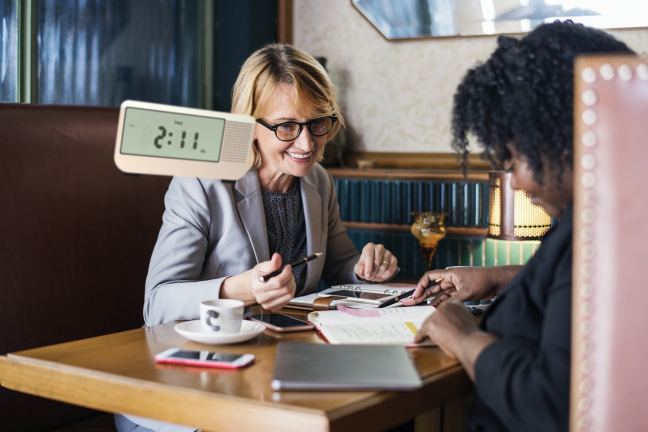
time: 2:11
